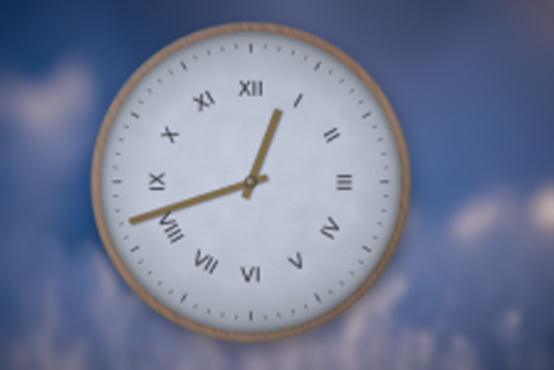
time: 12:42
